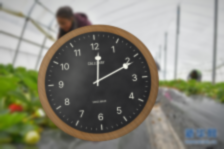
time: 12:11
